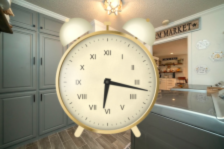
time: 6:17
